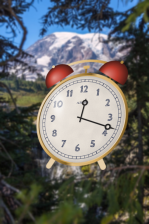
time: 12:18
